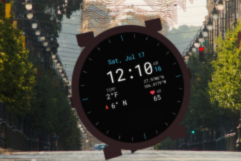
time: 12:10
